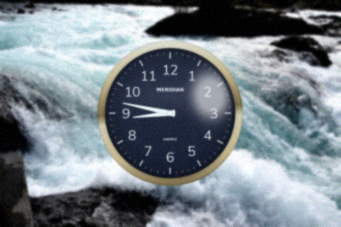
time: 8:47
